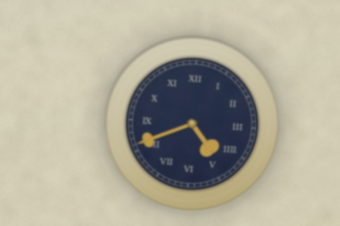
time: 4:41
